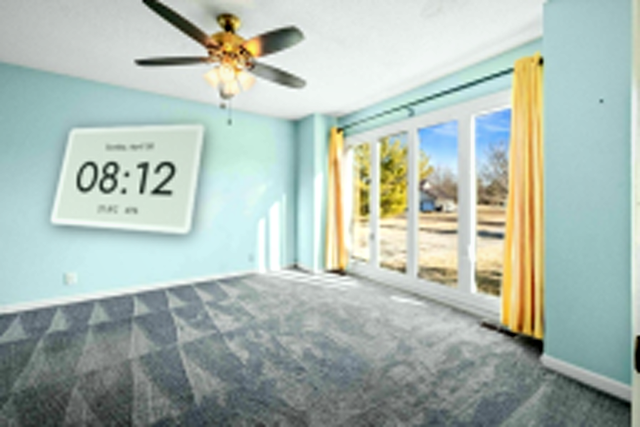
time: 8:12
